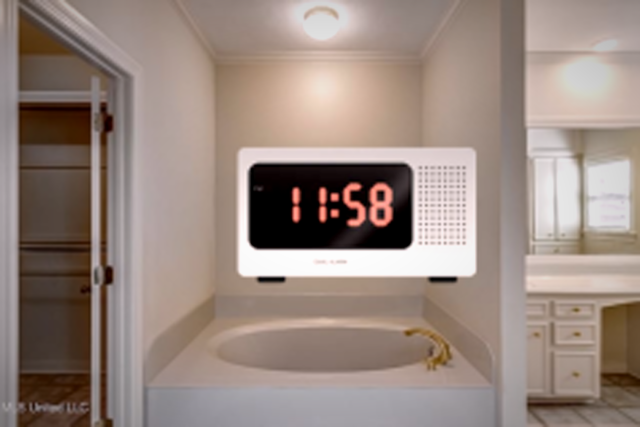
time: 11:58
